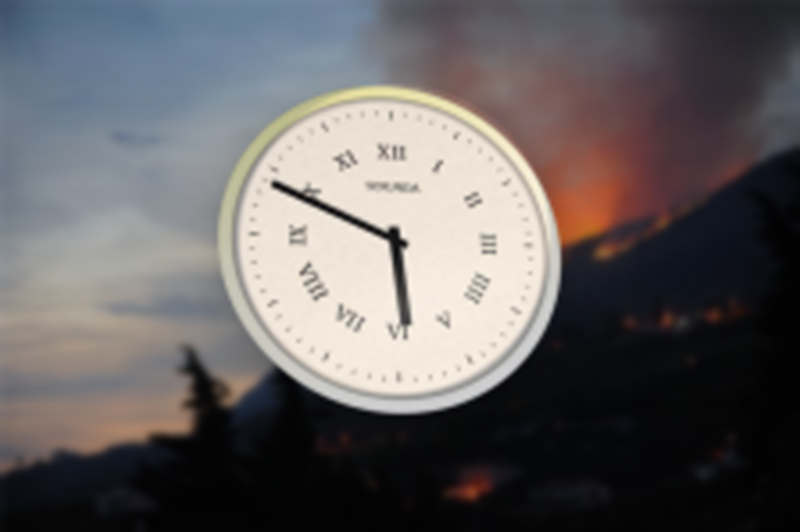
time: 5:49
